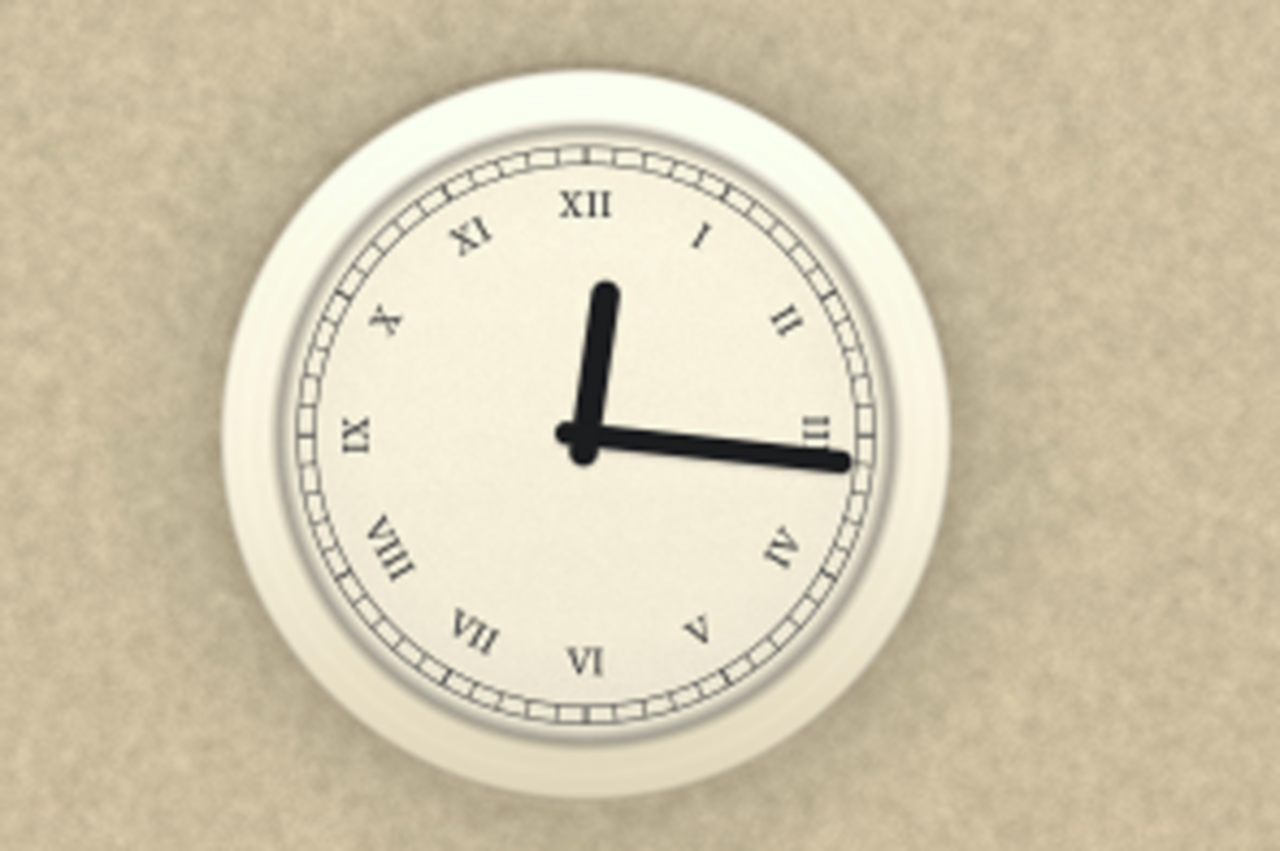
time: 12:16
